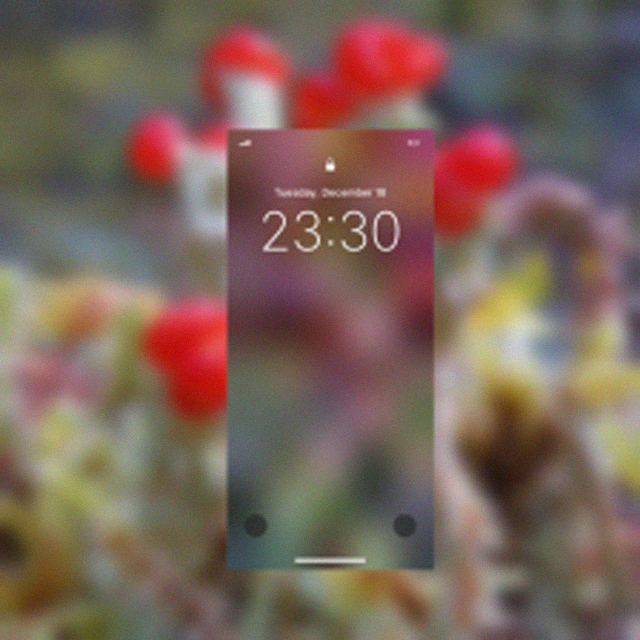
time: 23:30
